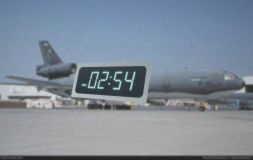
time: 2:54
